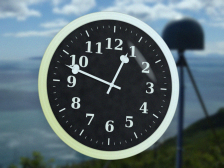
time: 12:48
